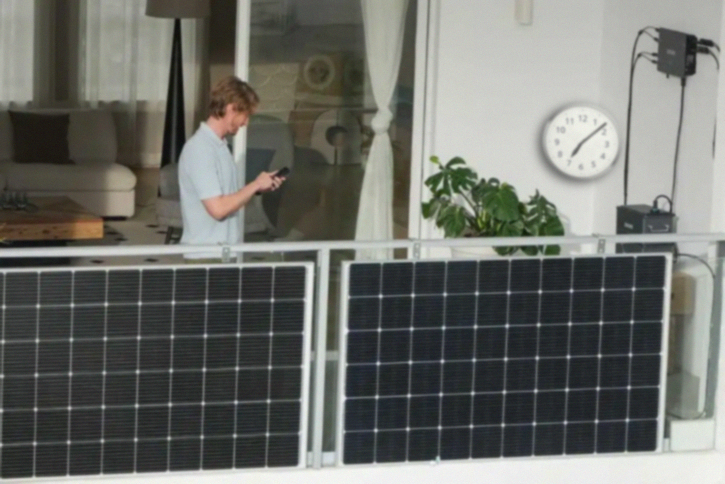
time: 7:08
